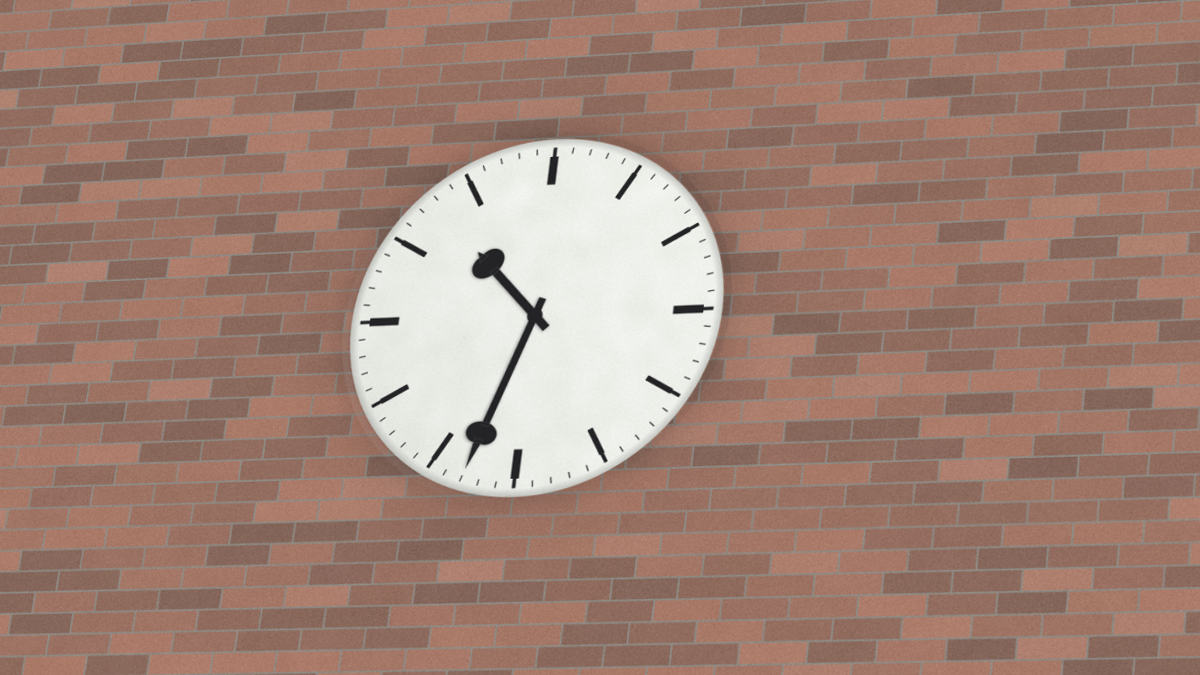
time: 10:33
